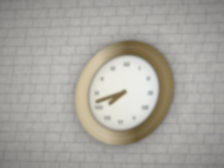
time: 7:42
